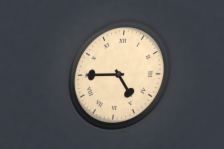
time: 4:45
